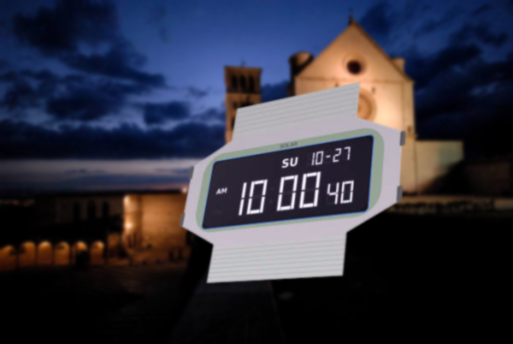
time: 10:00:40
